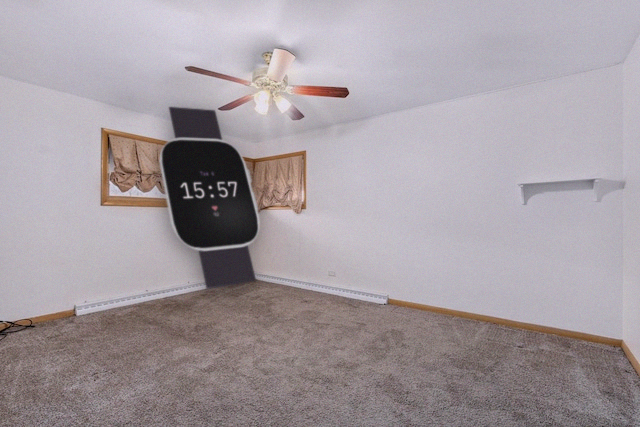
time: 15:57
